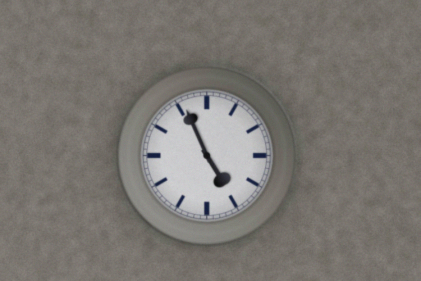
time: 4:56
